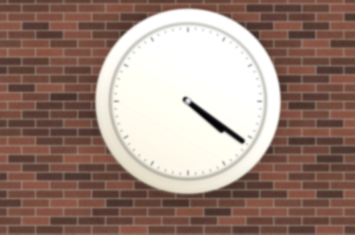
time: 4:21
